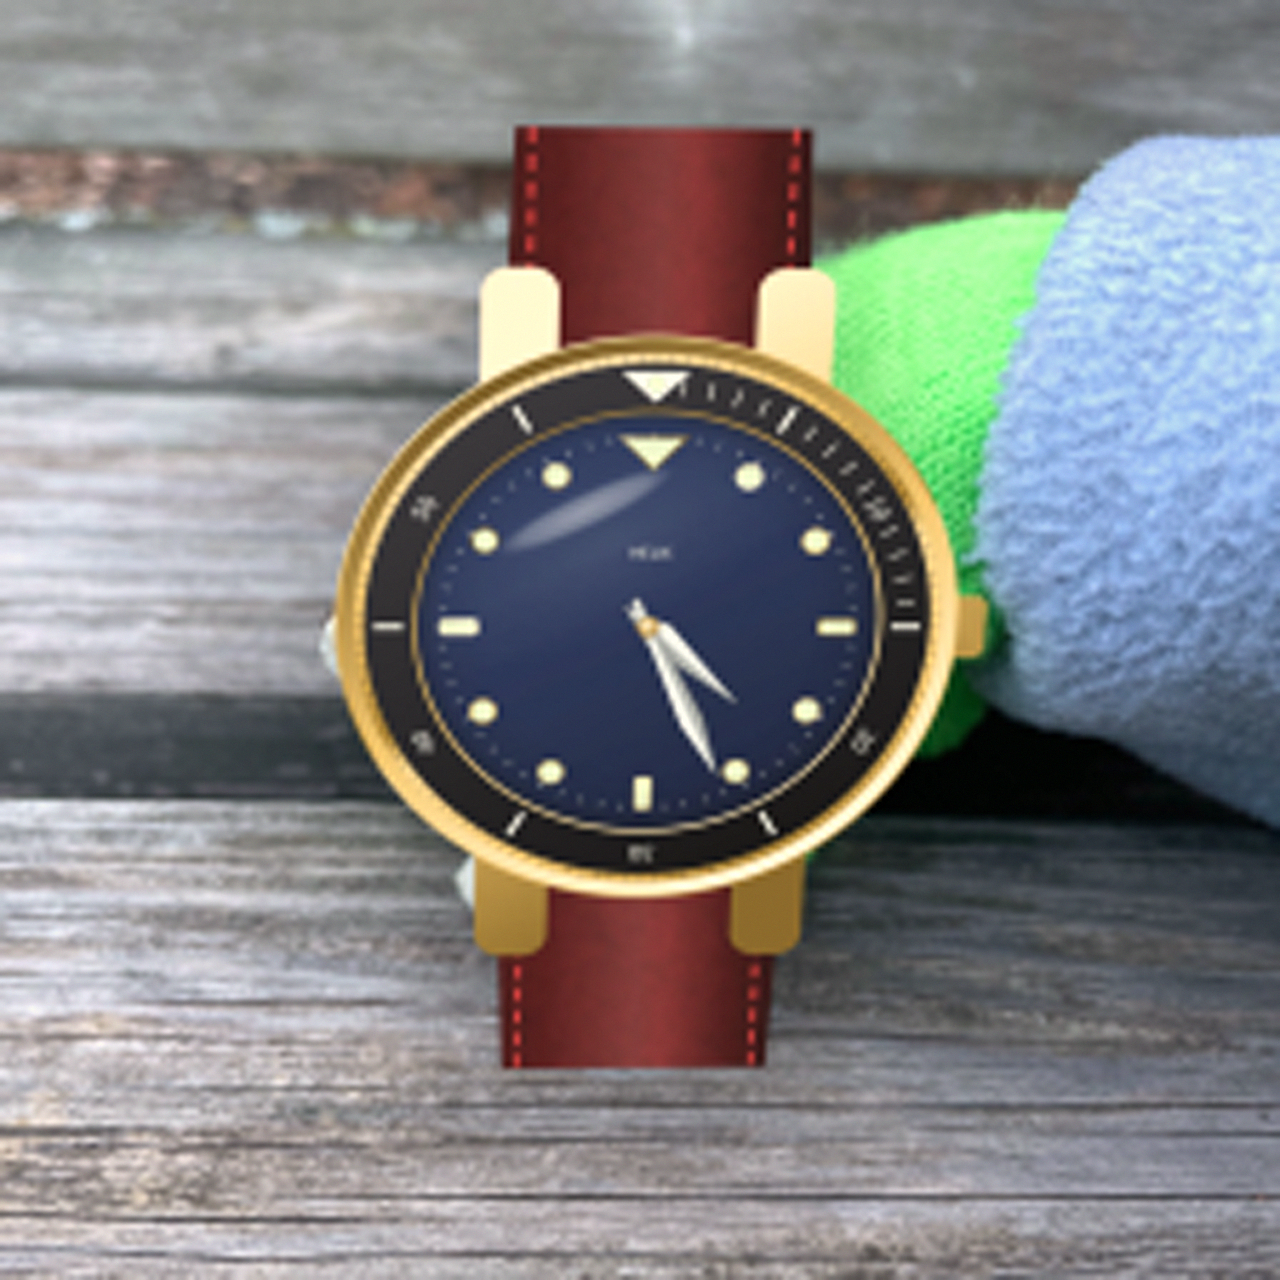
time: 4:26
